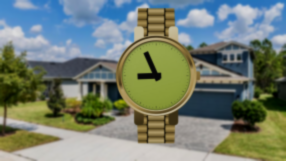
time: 8:56
